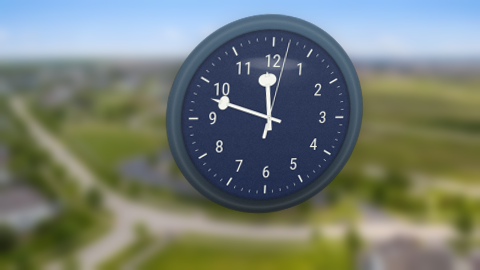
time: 11:48:02
